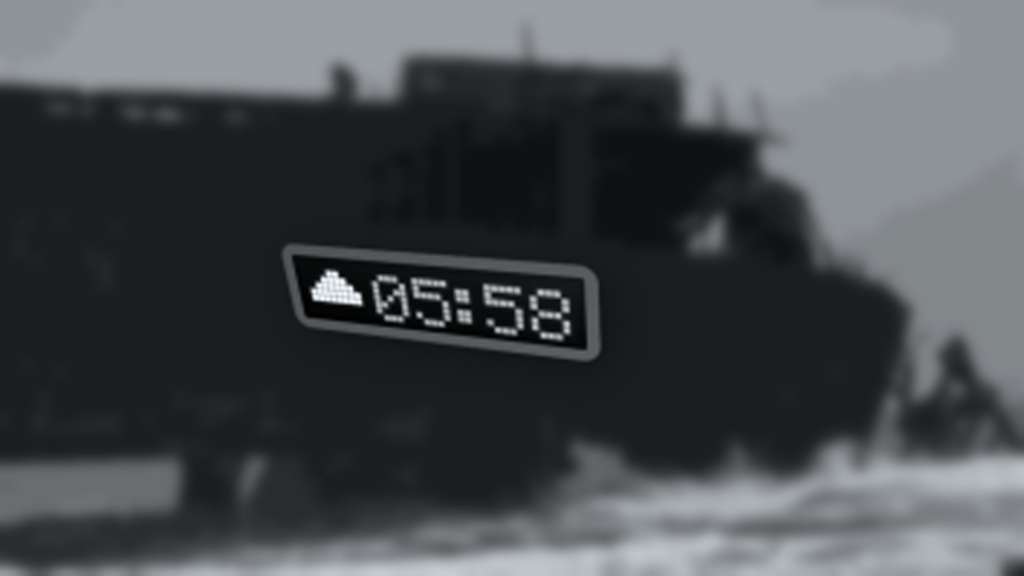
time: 5:58
